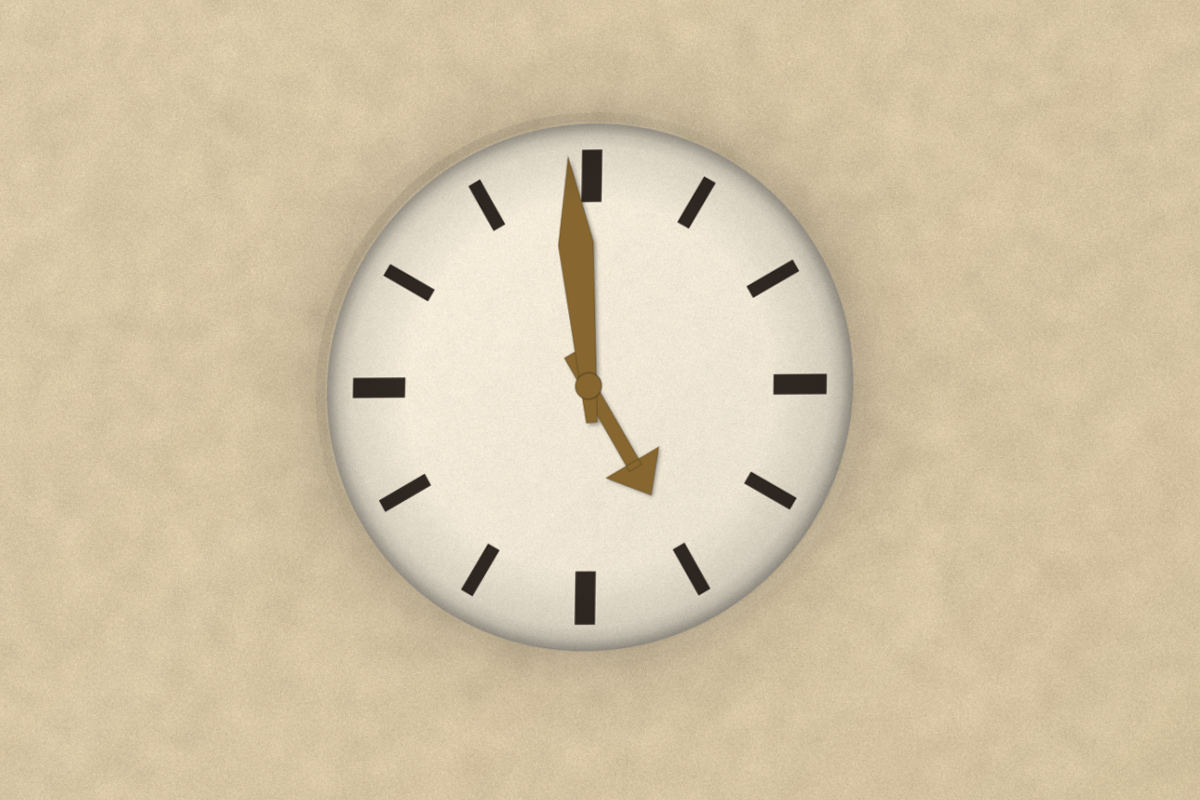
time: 4:59
